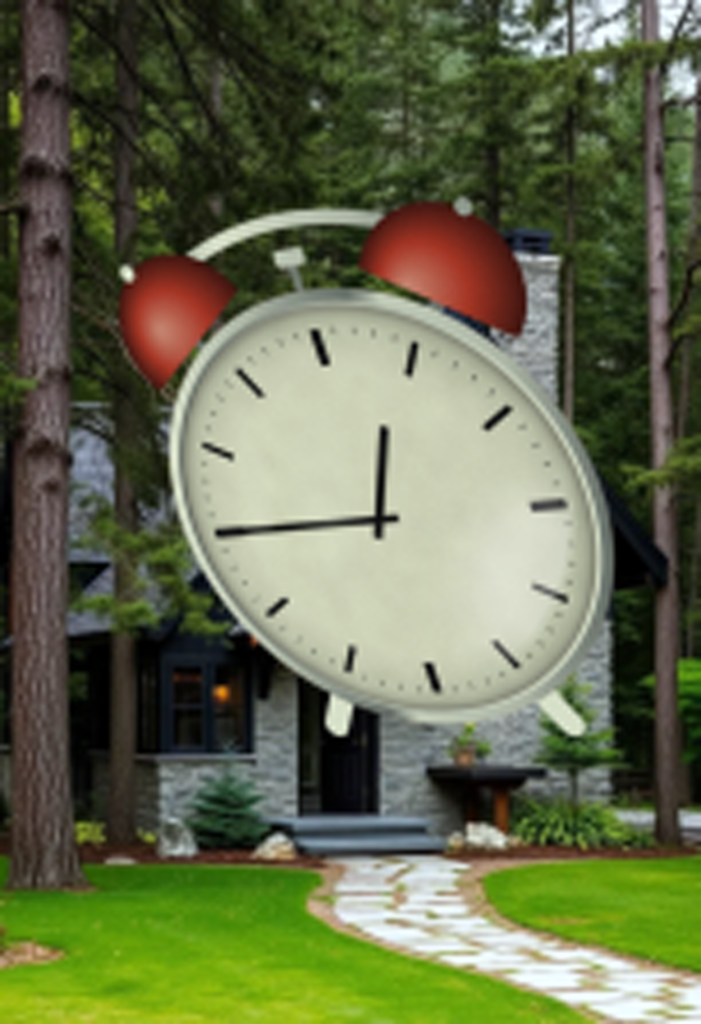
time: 12:45
